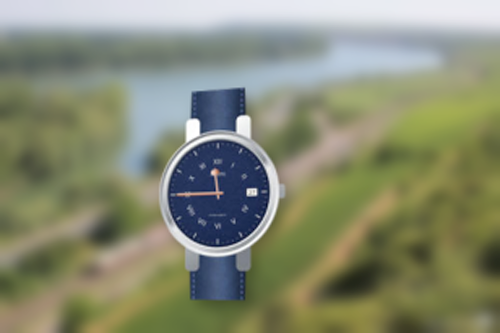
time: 11:45
